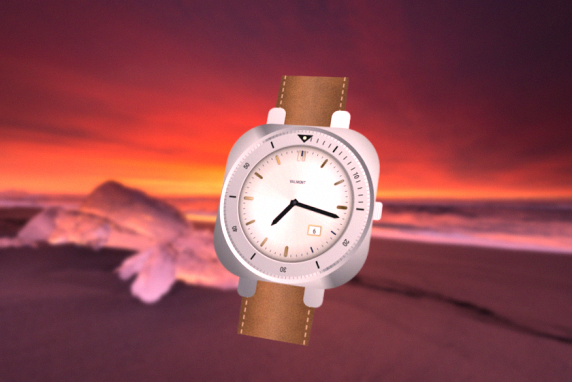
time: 7:17
